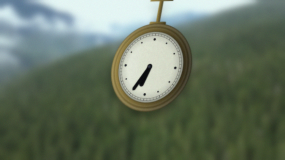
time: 6:35
